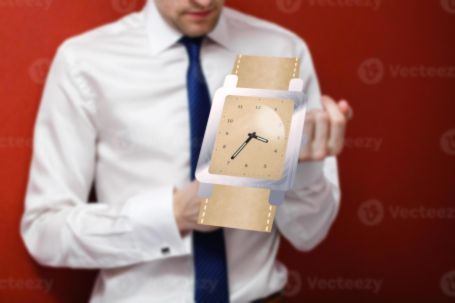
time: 3:35
